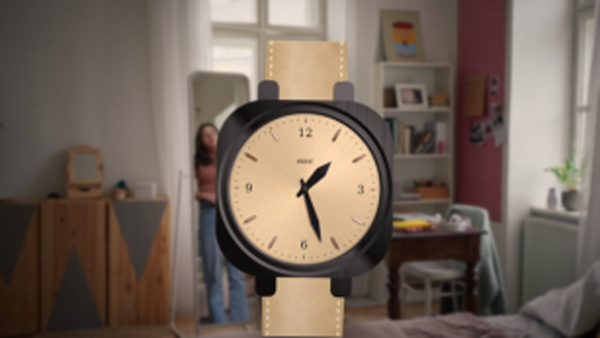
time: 1:27
